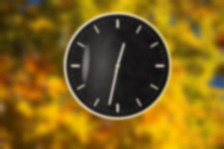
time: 12:32
